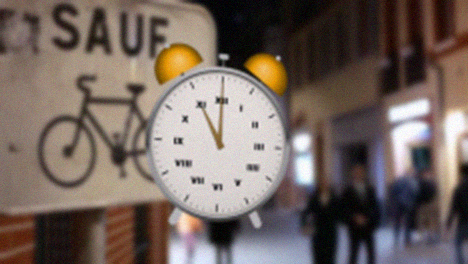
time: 11:00
